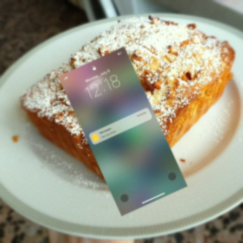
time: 12:18
